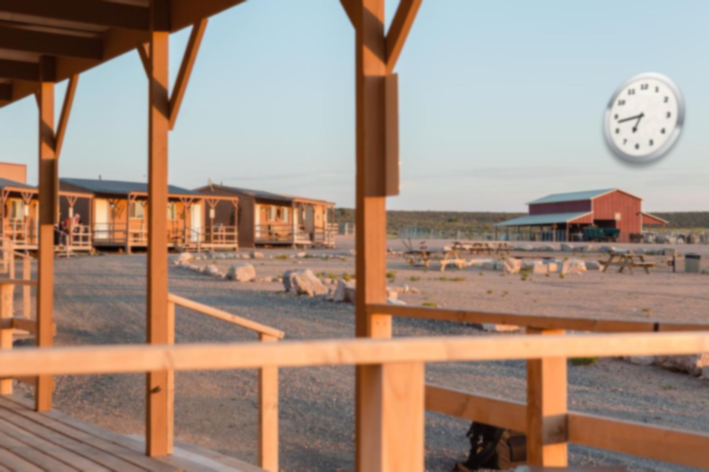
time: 6:43
